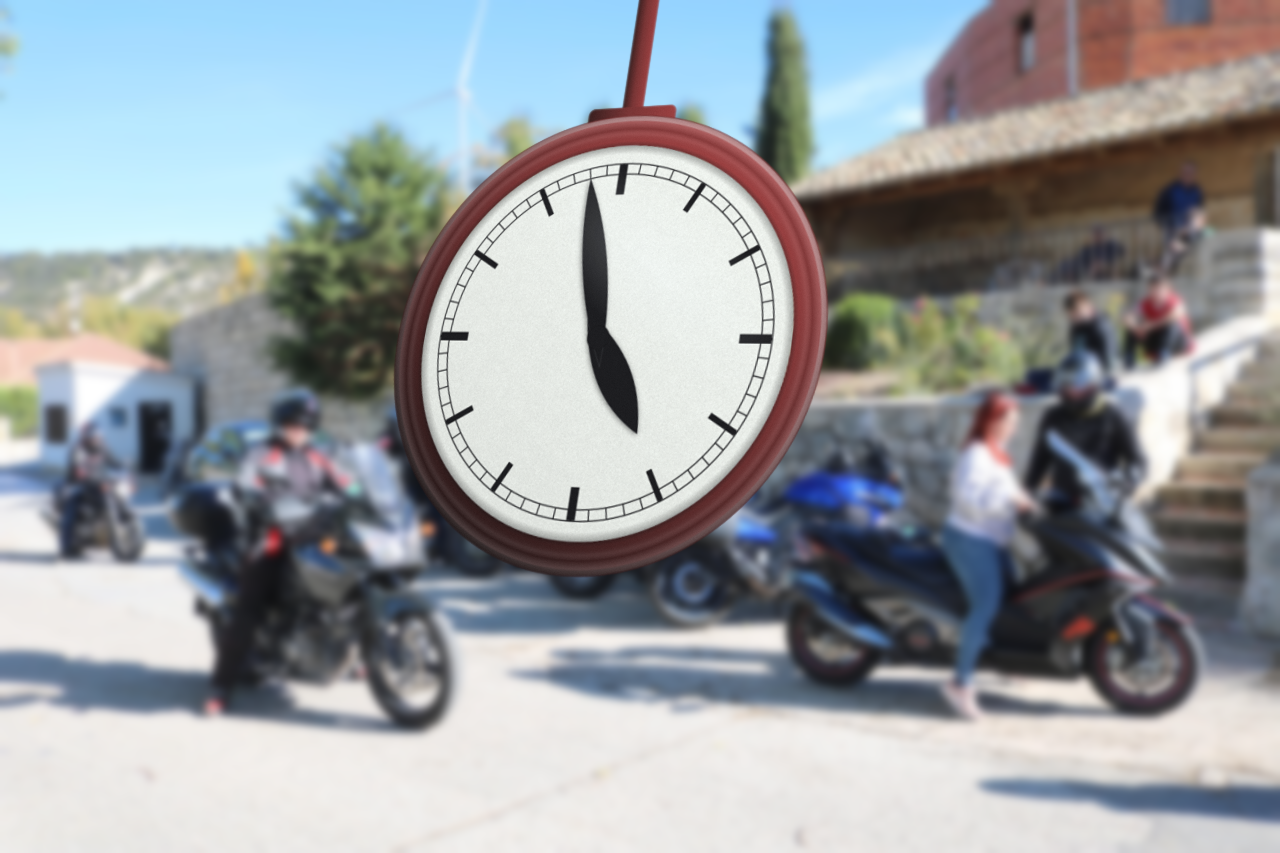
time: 4:58
